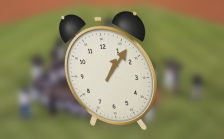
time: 1:07
